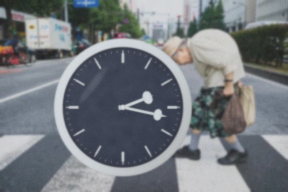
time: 2:17
